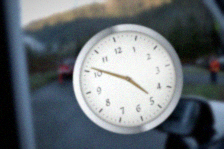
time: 4:51
